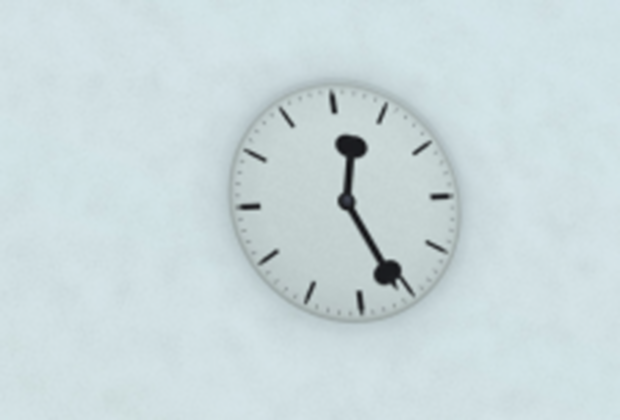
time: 12:26
